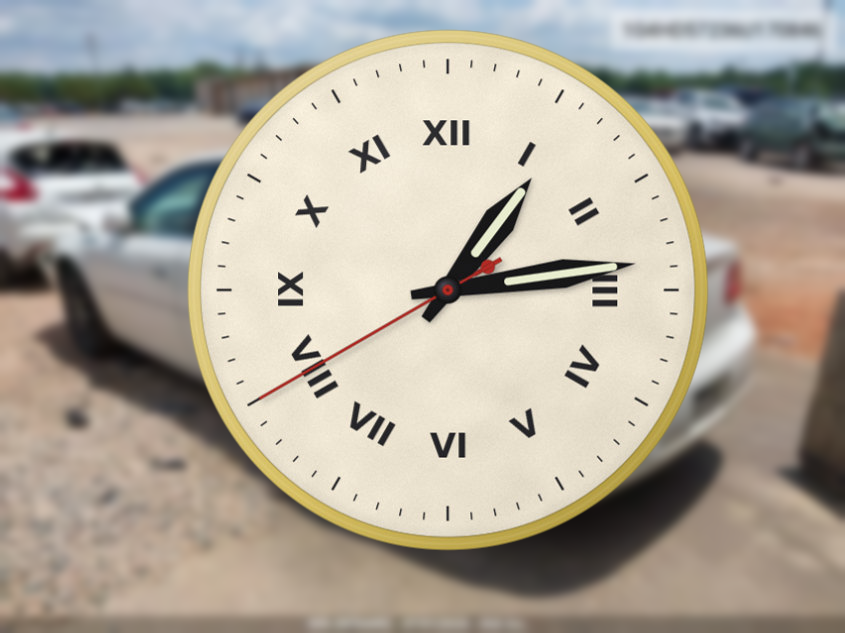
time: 1:13:40
